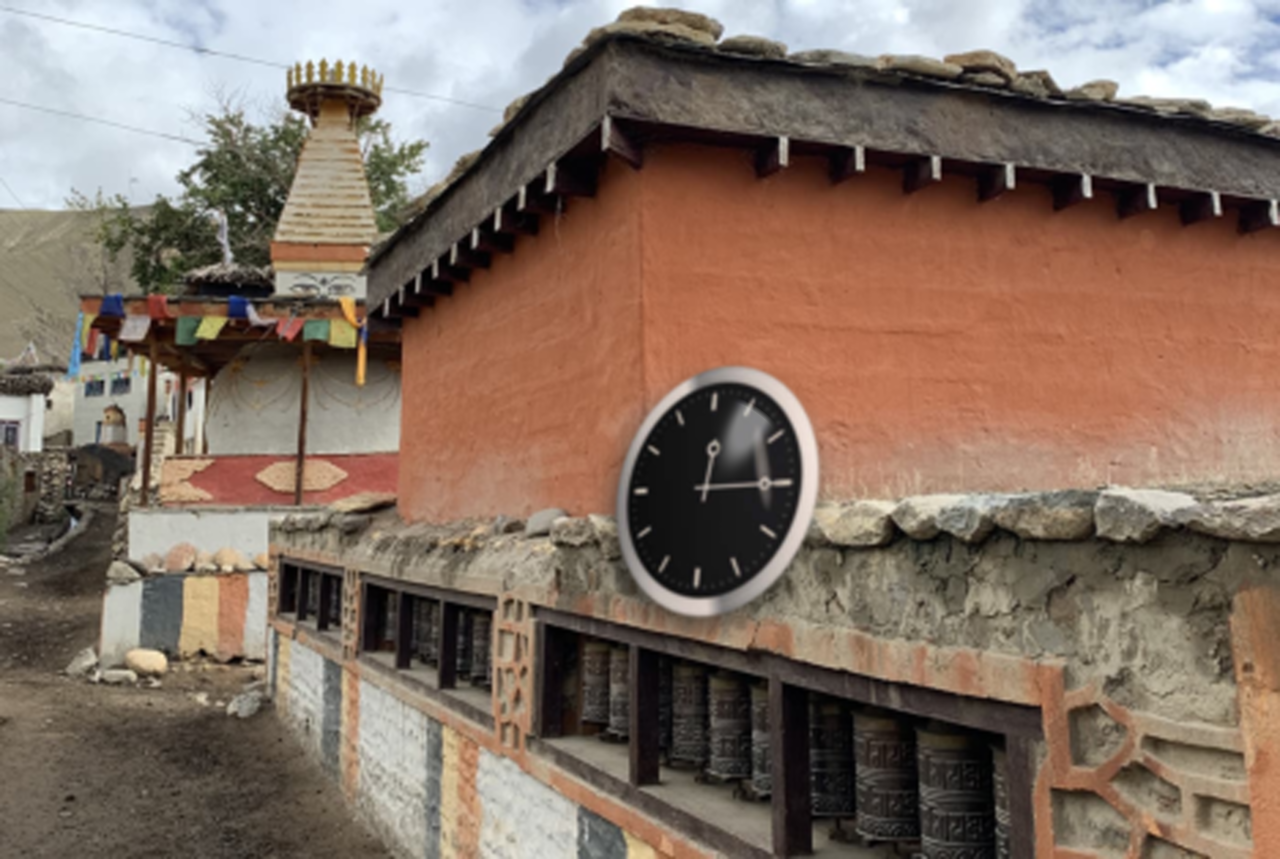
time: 12:15
